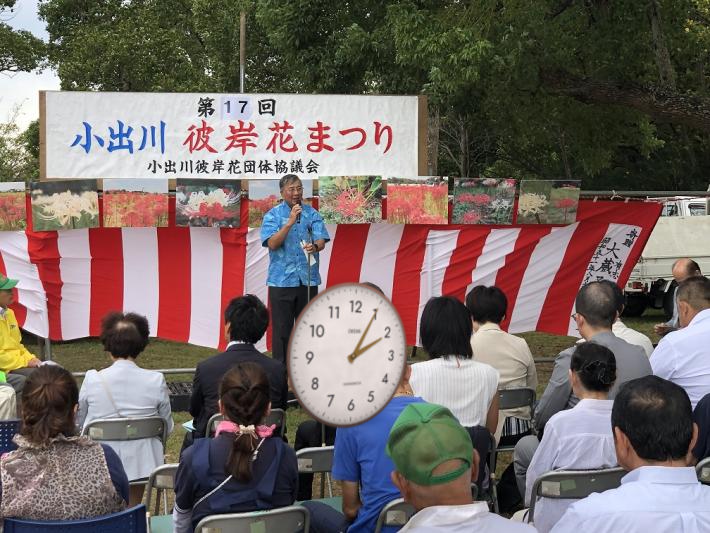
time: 2:05
